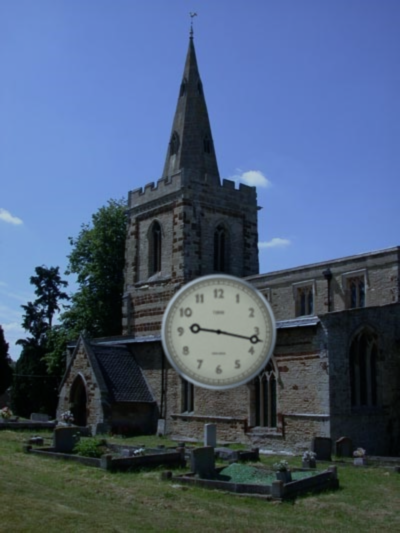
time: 9:17
